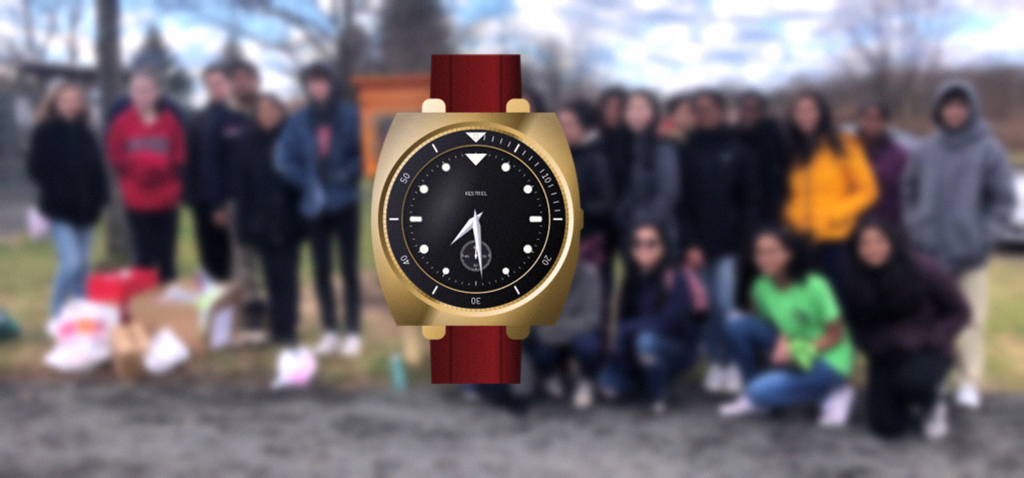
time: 7:29
